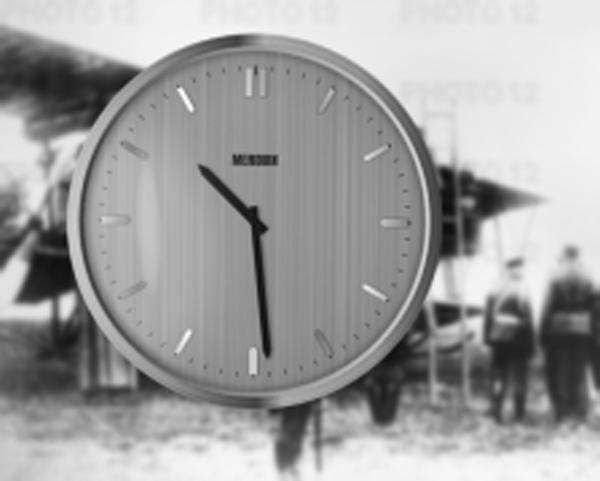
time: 10:29
